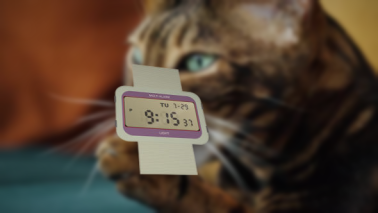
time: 9:15:37
